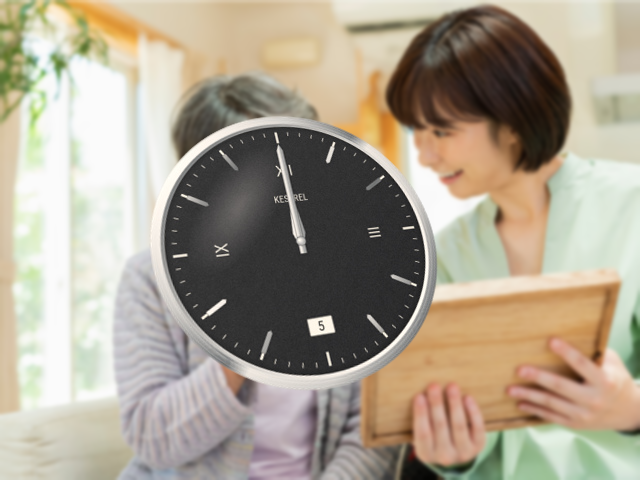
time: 12:00
